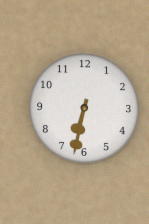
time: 6:32
